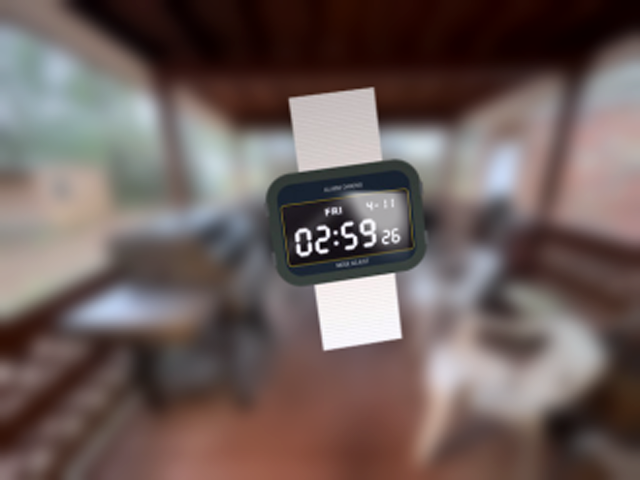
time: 2:59:26
